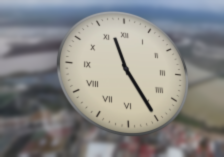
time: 11:25
